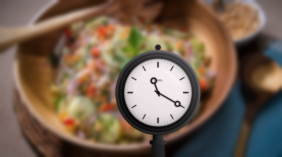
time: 11:20
